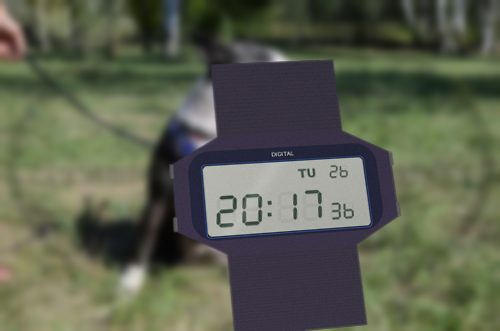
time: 20:17:36
